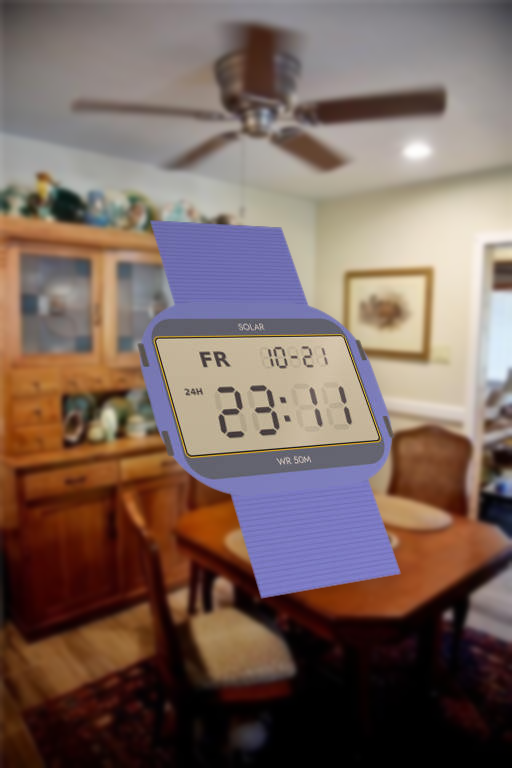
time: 23:11
